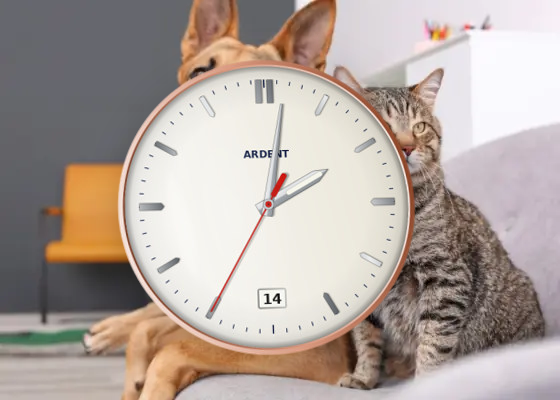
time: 2:01:35
